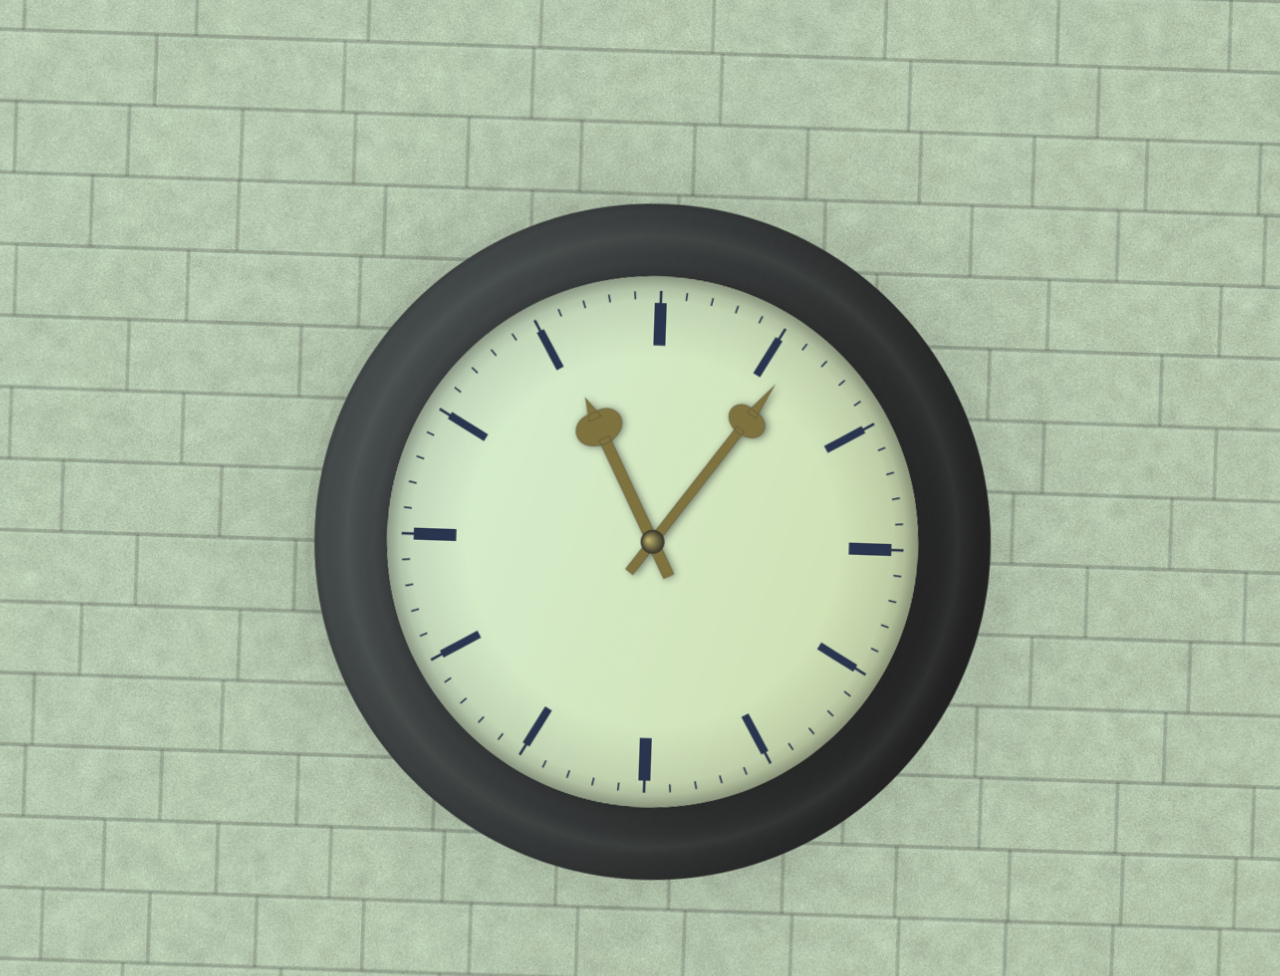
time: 11:06
